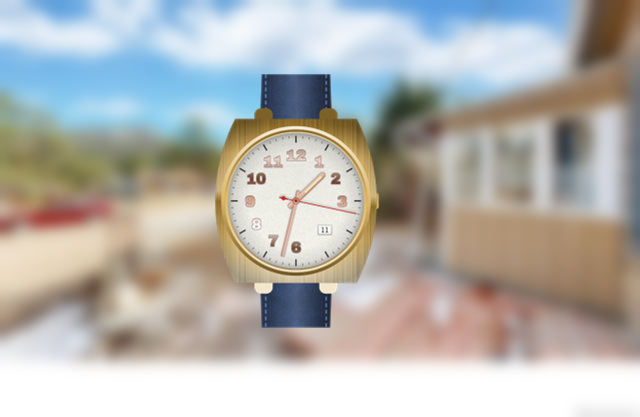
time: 1:32:17
